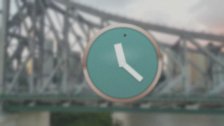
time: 11:21
